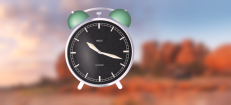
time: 10:18
